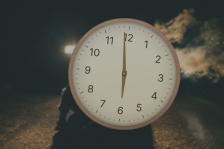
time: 5:59
